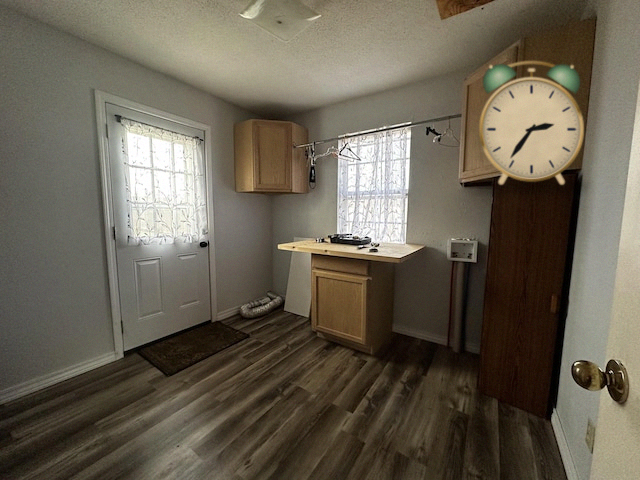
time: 2:36
